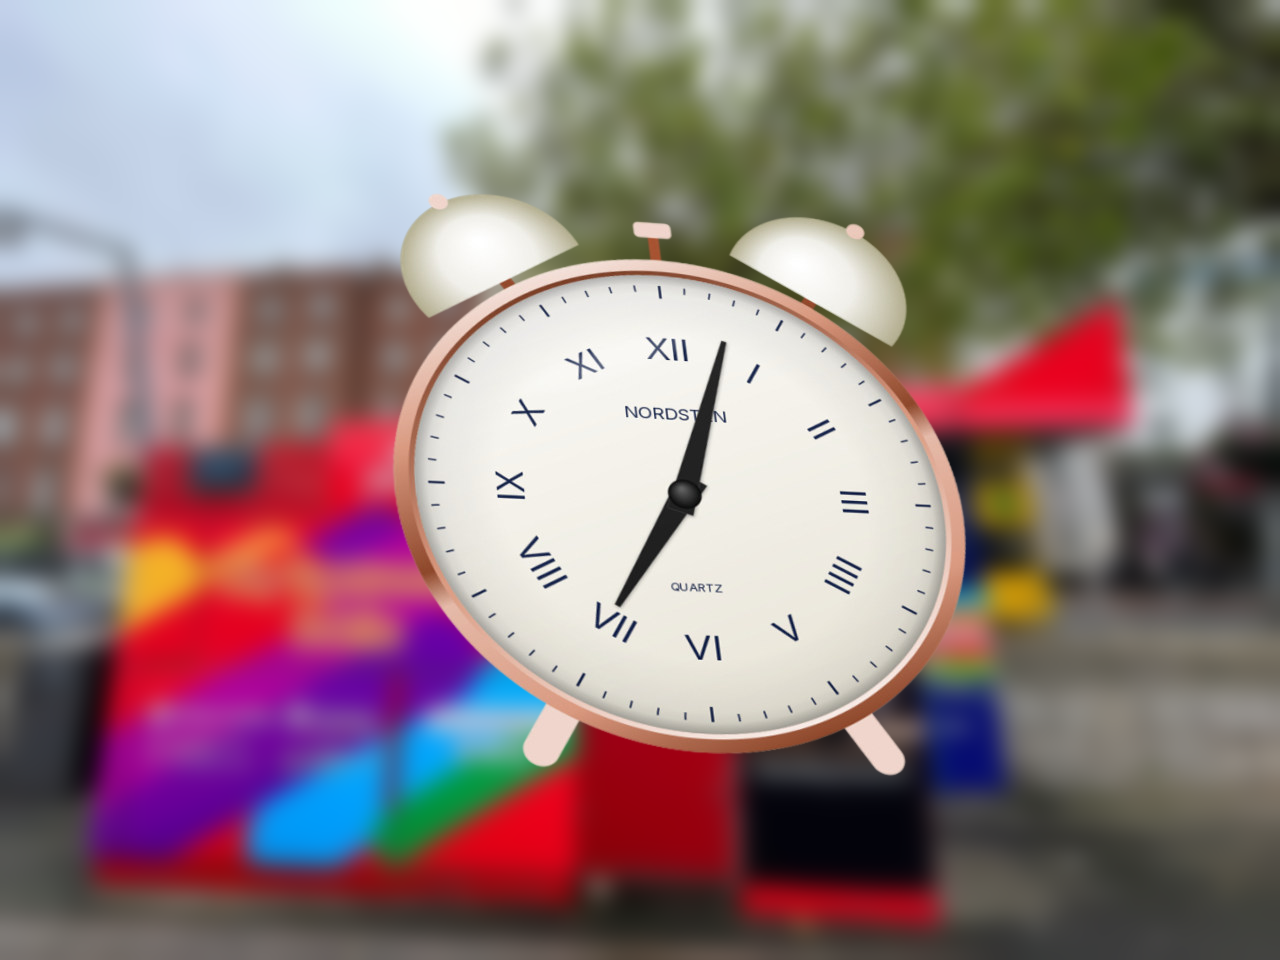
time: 7:03
